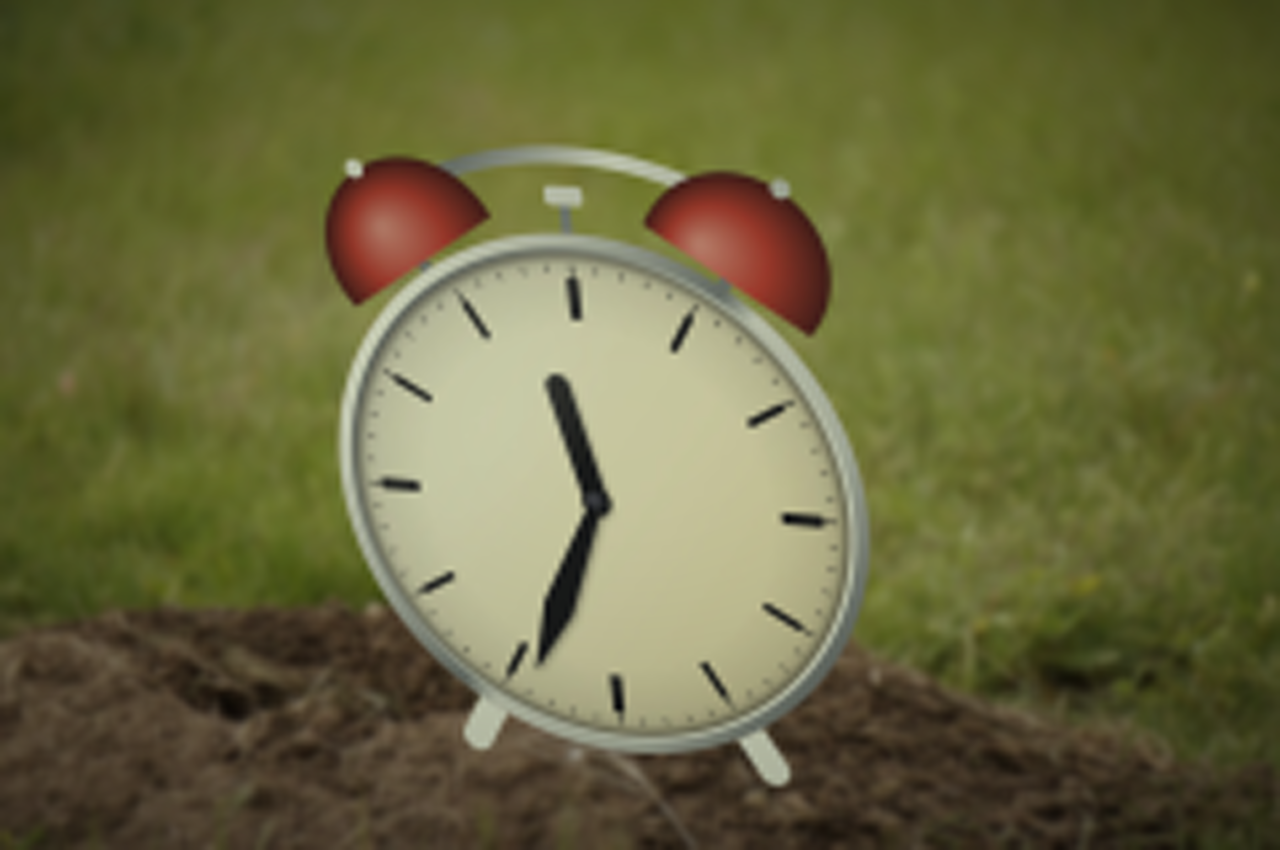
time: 11:34
